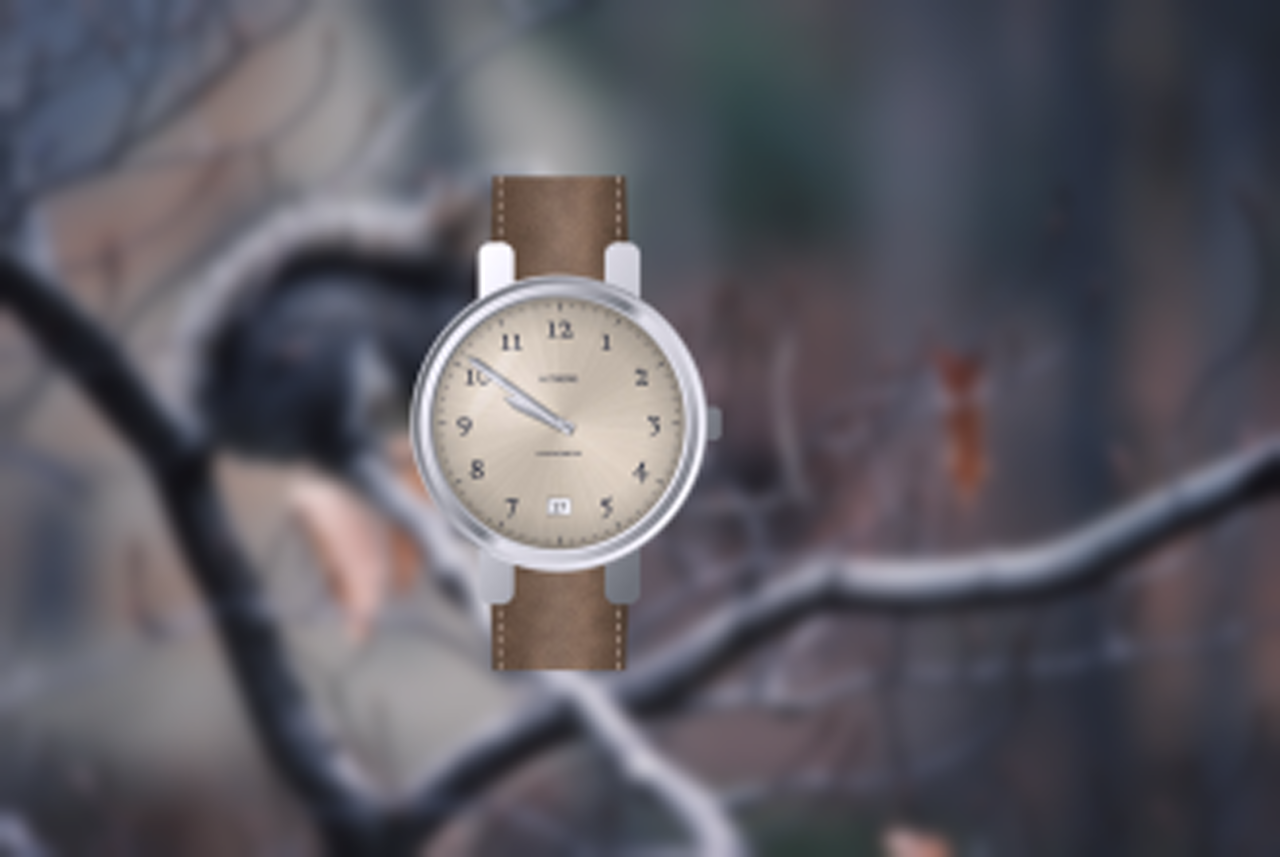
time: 9:51
